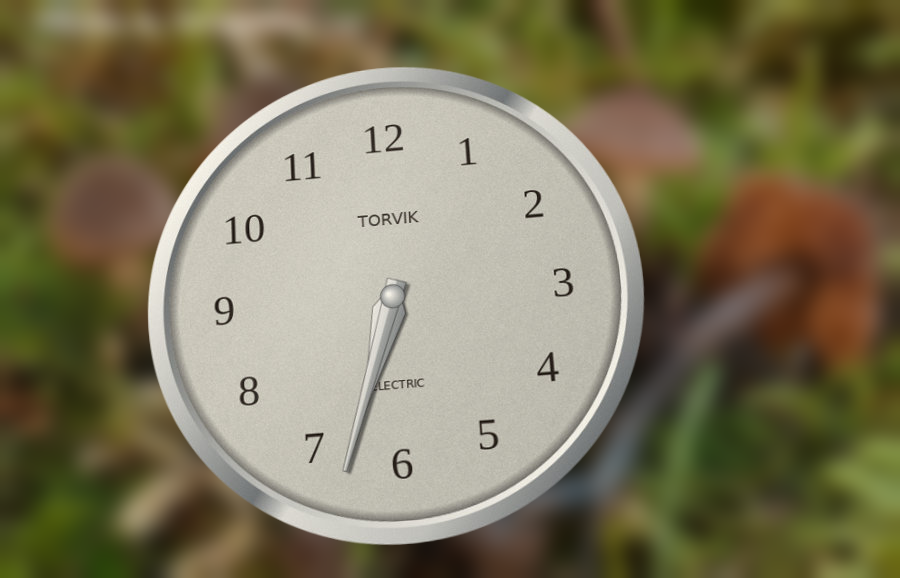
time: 6:33
